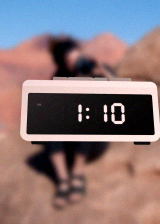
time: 1:10
